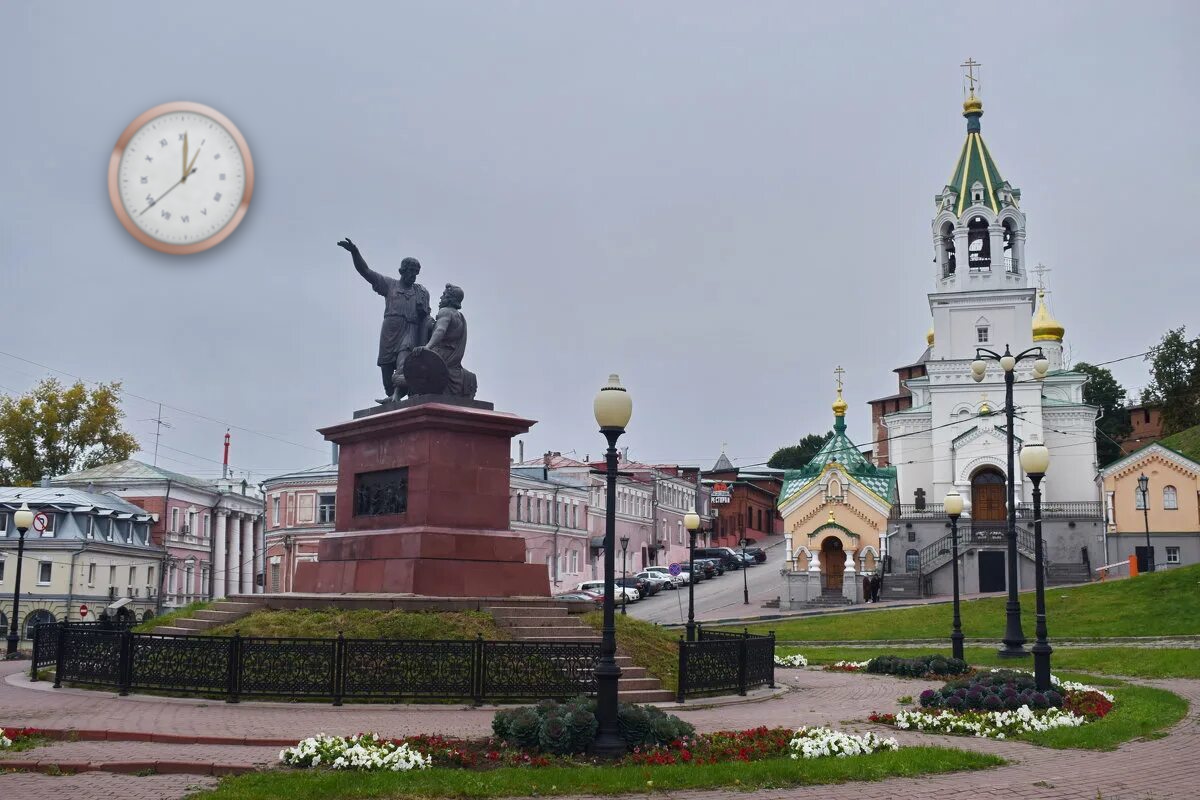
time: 1:00:39
